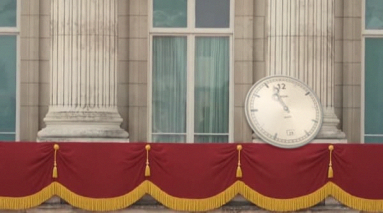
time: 10:57
